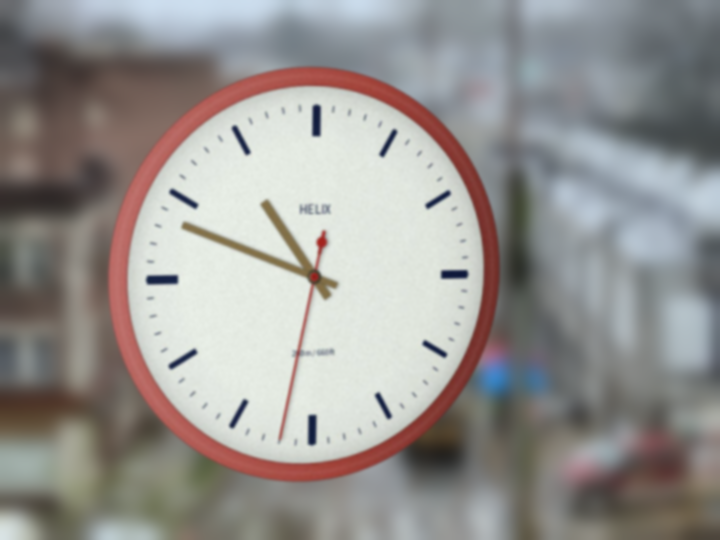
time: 10:48:32
